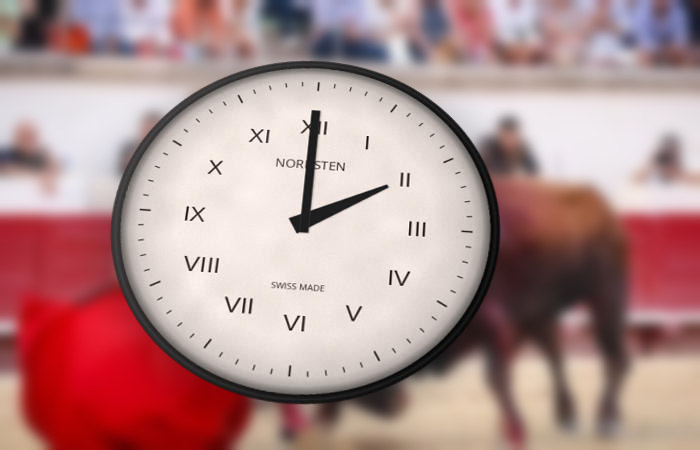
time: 2:00
